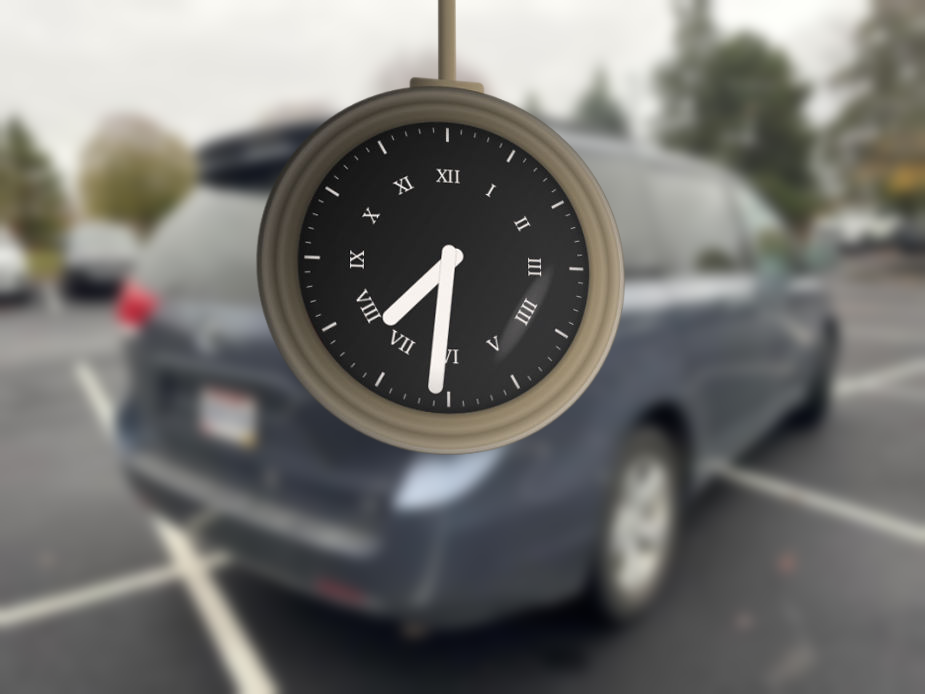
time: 7:31
